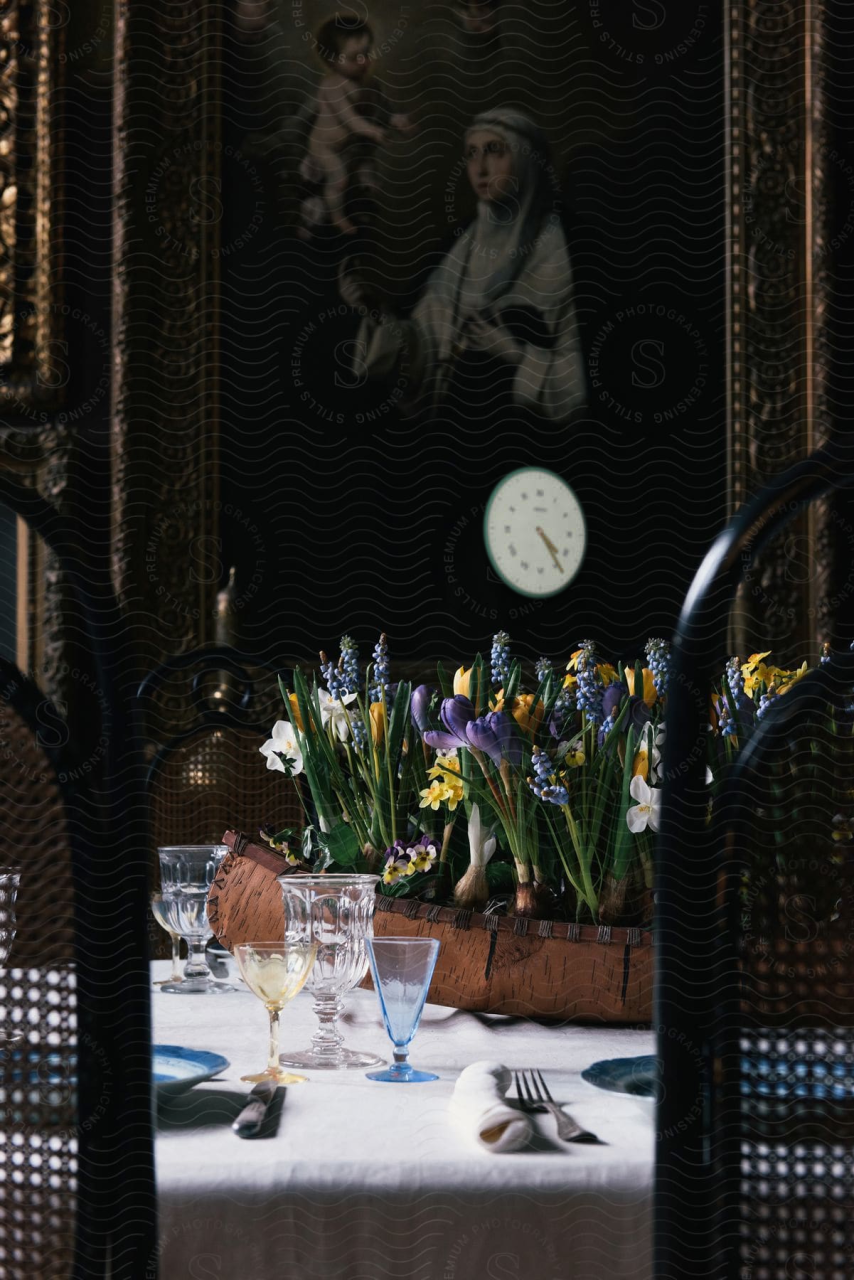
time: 4:24
